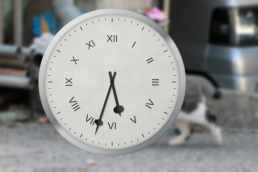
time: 5:33
